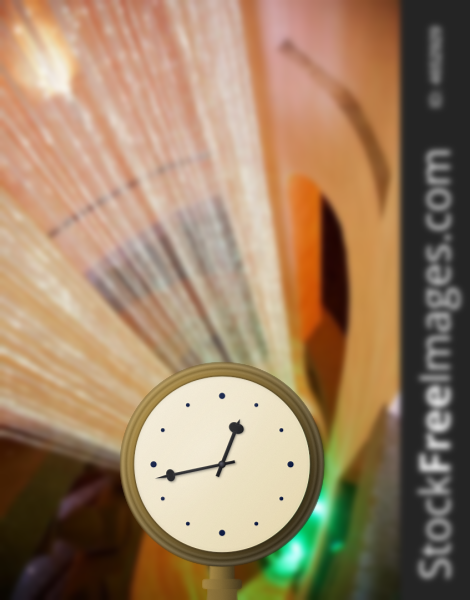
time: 12:43
